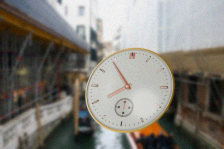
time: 7:54
